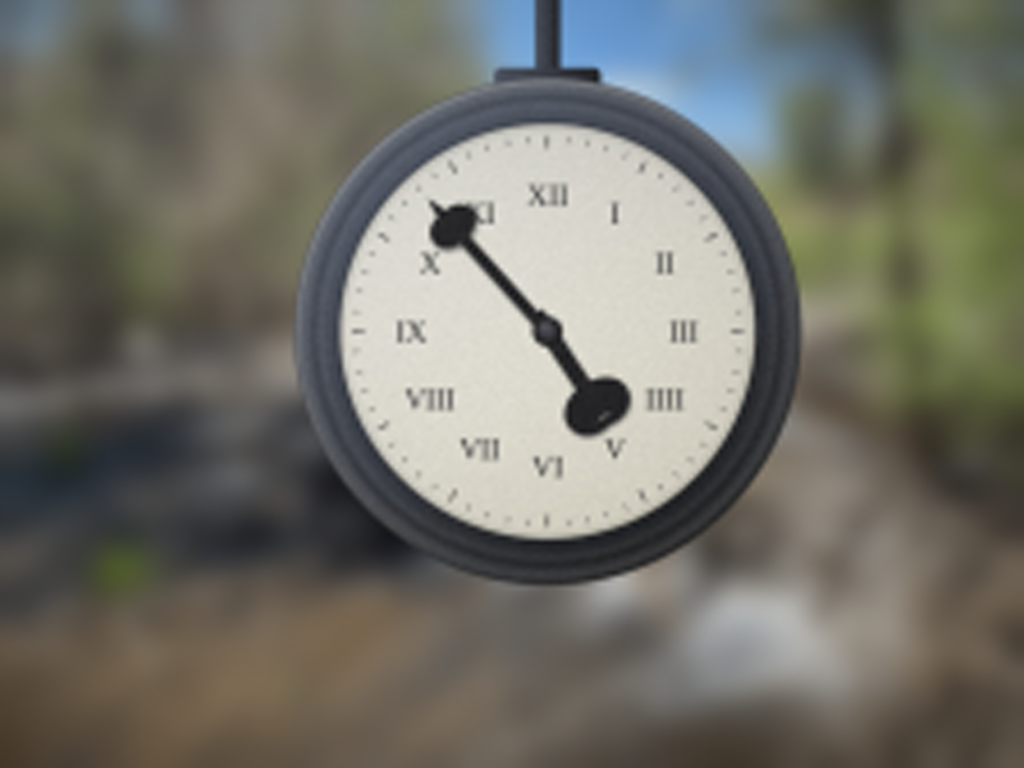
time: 4:53
